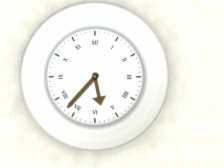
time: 5:37
